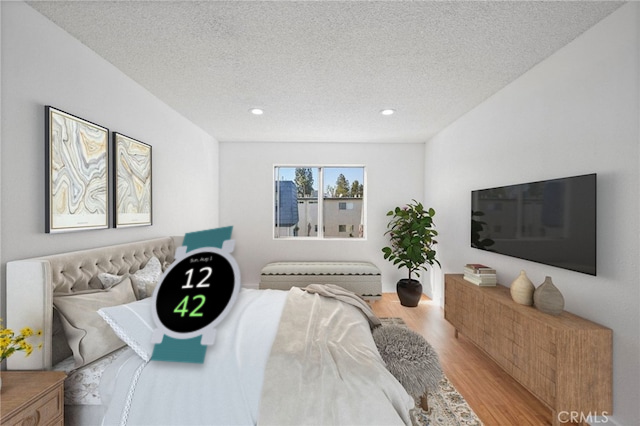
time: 12:42
